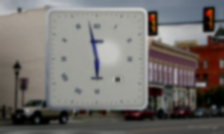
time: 5:58
